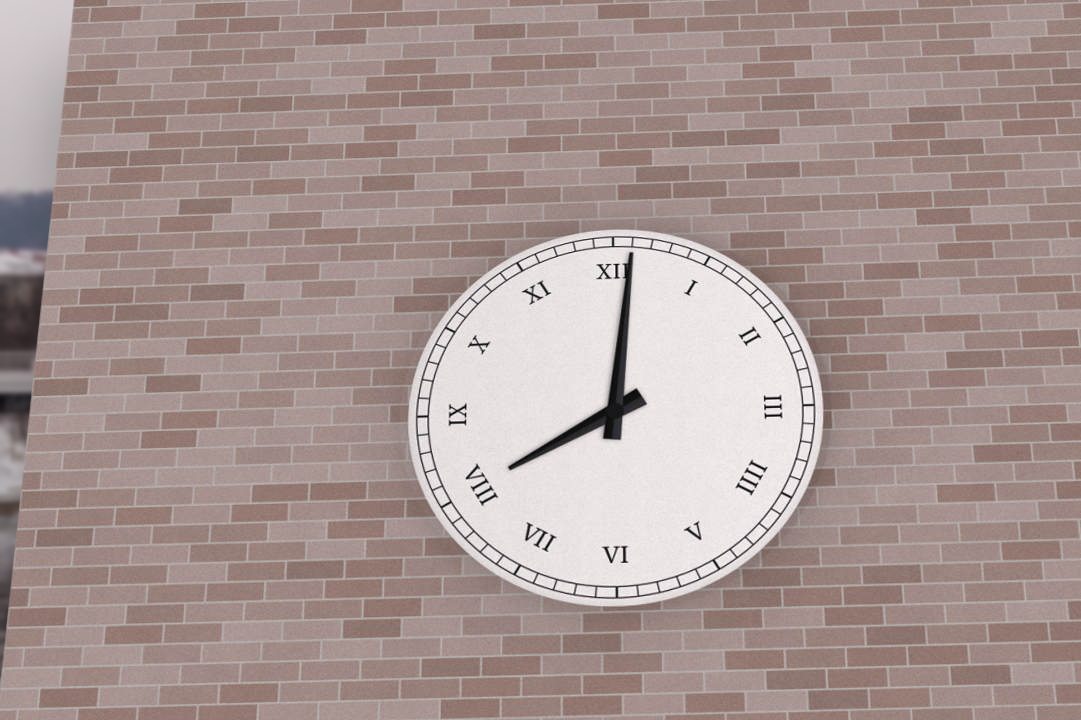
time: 8:01
